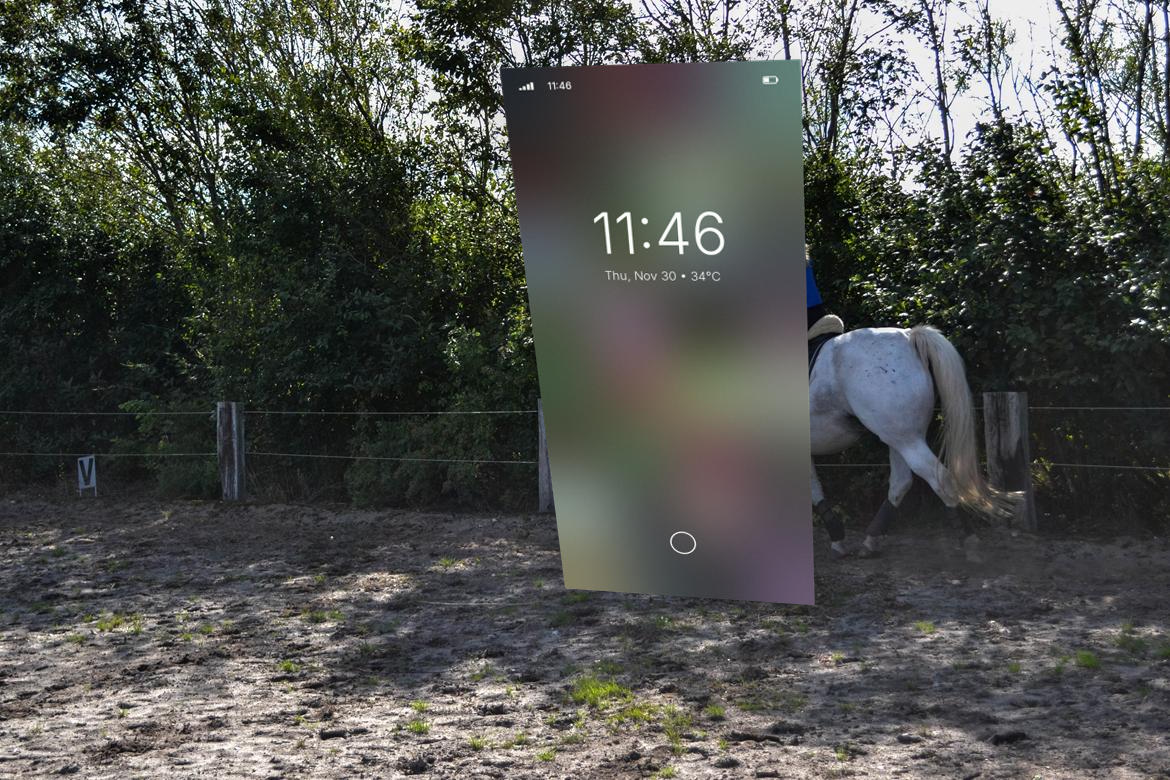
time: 11:46
